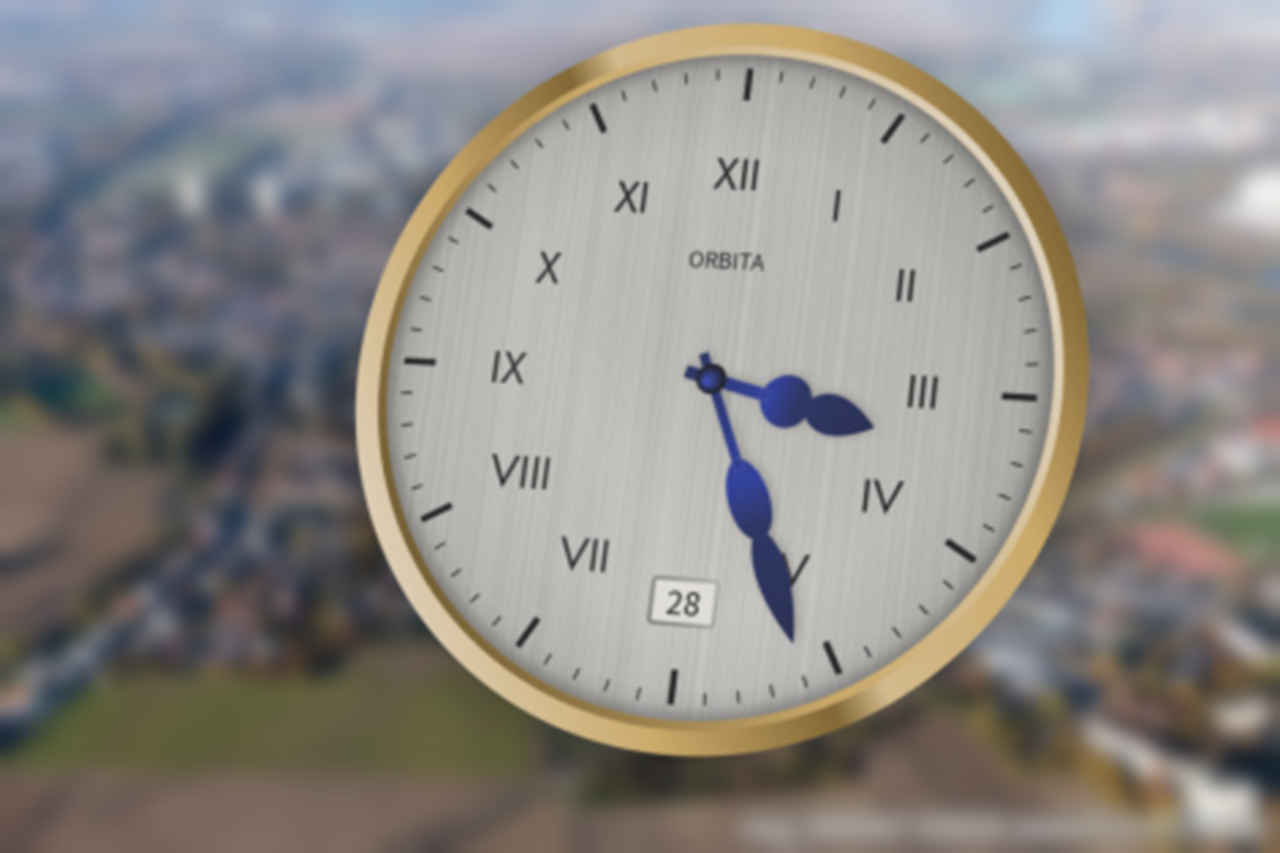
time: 3:26
